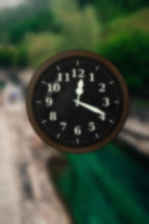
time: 12:19
